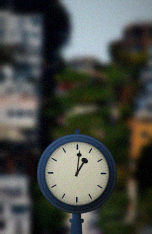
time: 1:01
